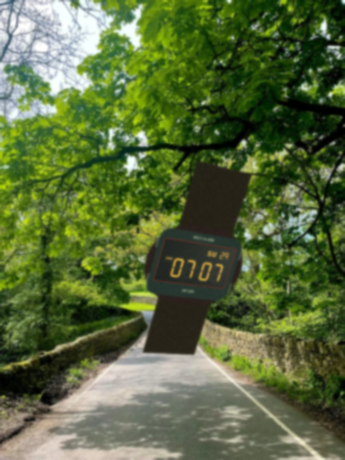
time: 7:07
